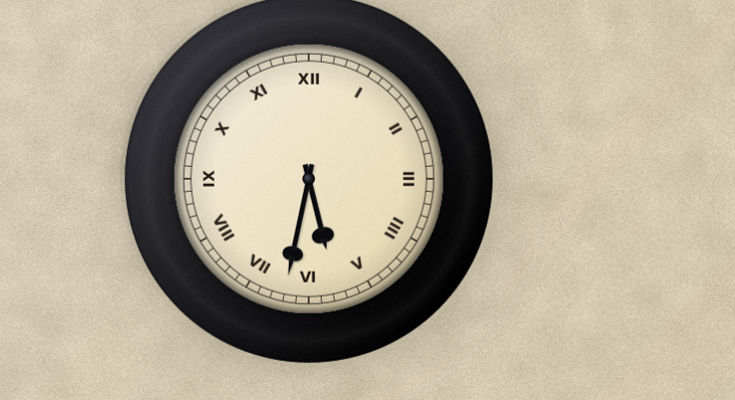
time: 5:32
